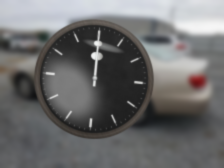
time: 12:00
